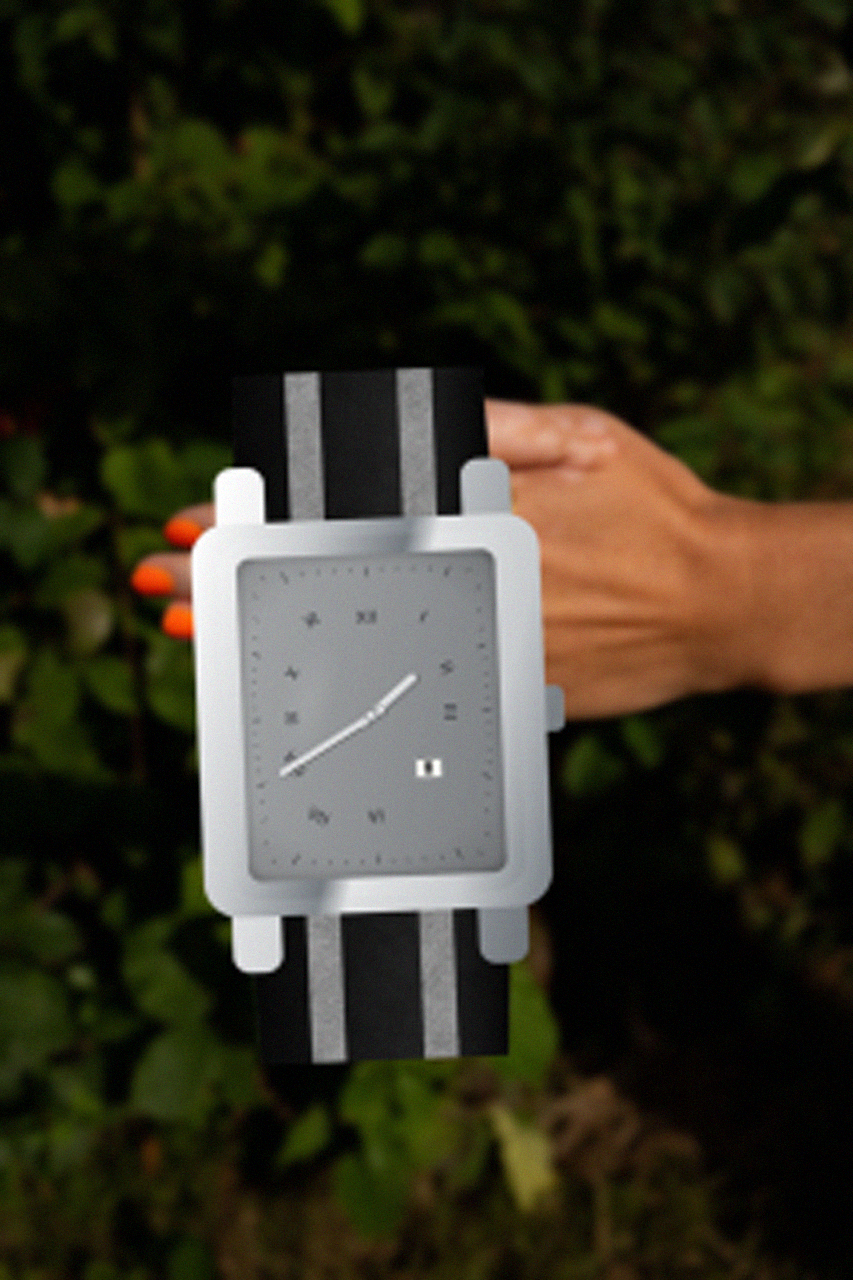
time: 1:40
